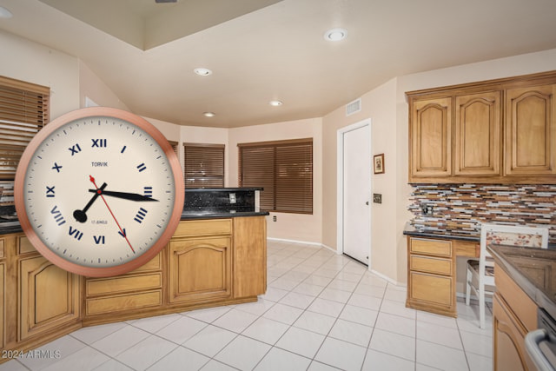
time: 7:16:25
